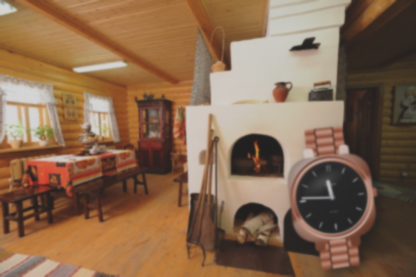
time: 11:46
